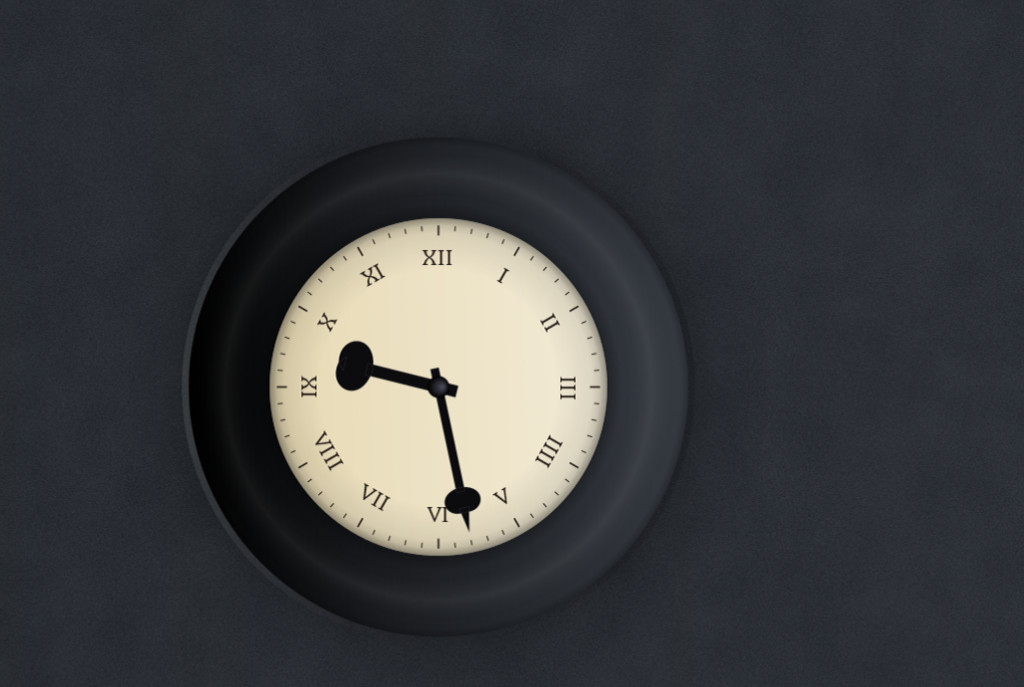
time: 9:28
